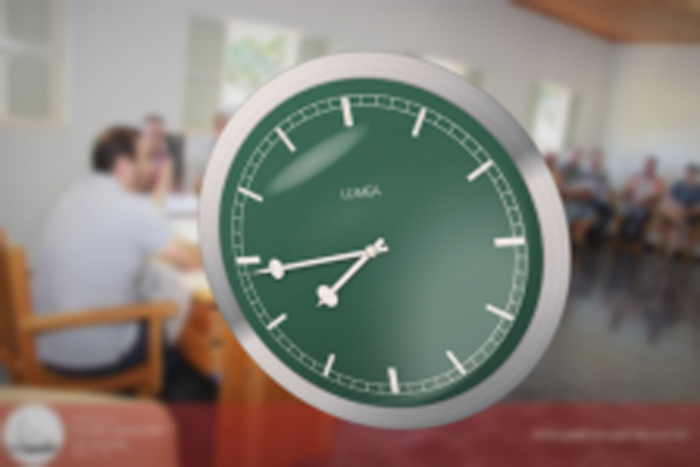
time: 7:44
